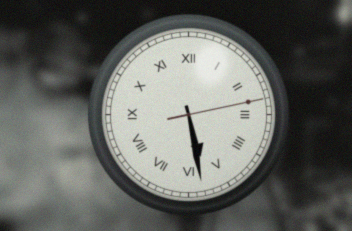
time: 5:28:13
